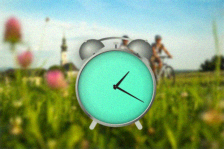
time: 1:20
